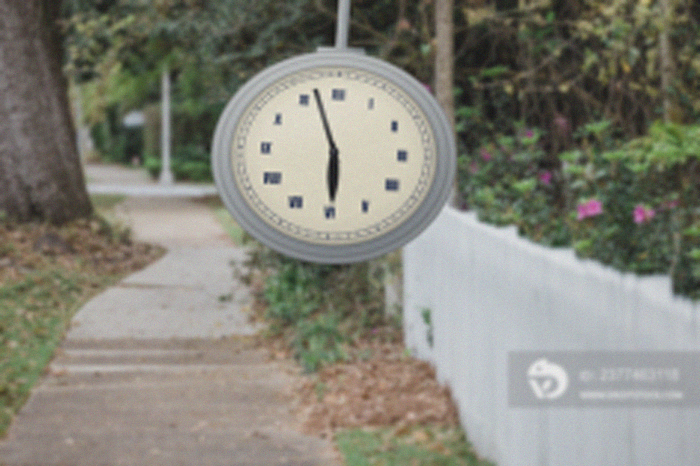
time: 5:57
